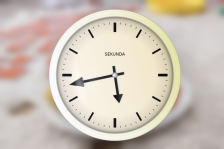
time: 5:43
